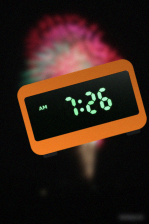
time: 7:26
